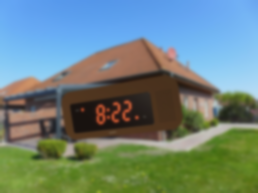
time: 8:22
